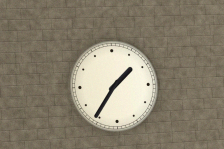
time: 1:36
